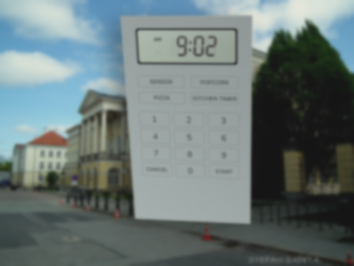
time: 9:02
